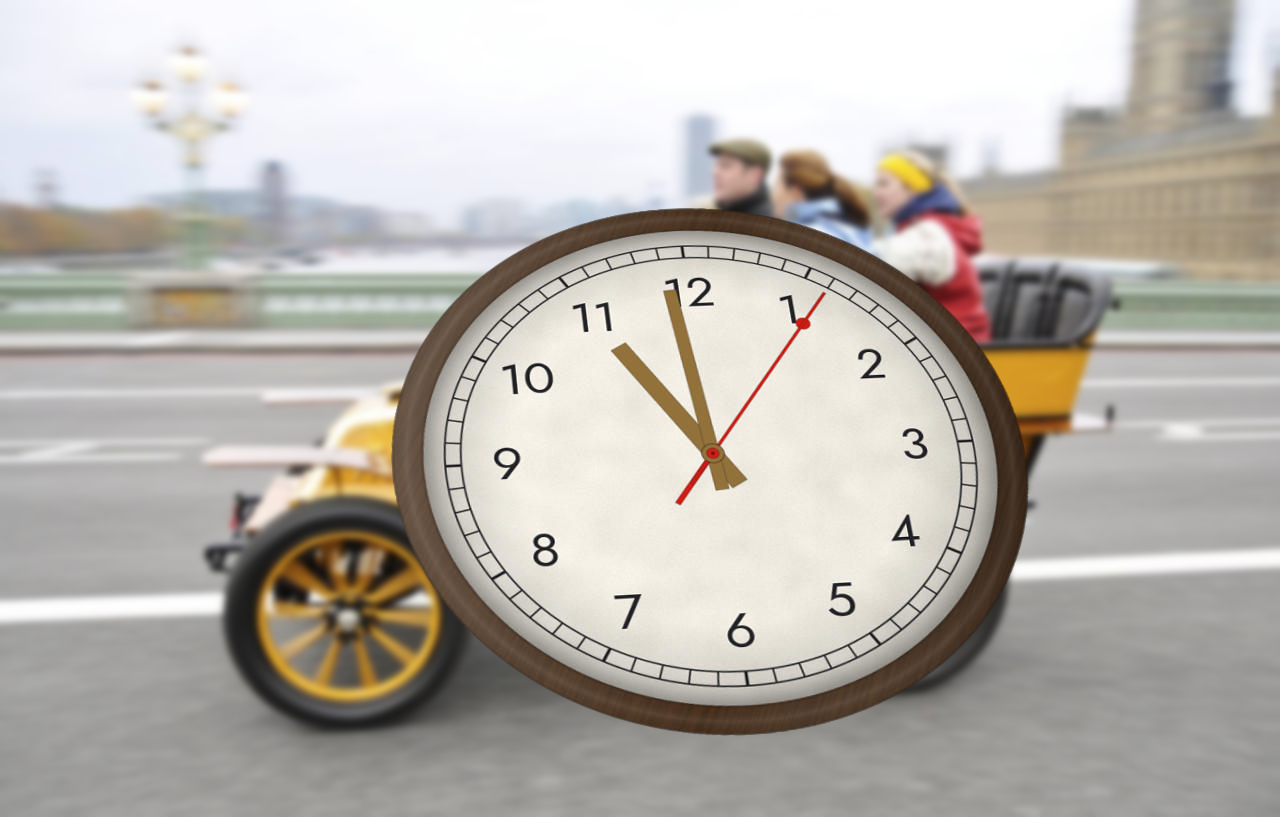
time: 10:59:06
